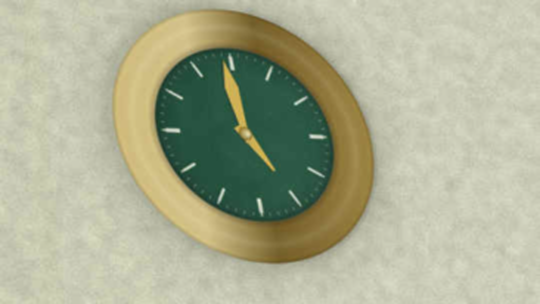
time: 4:59
